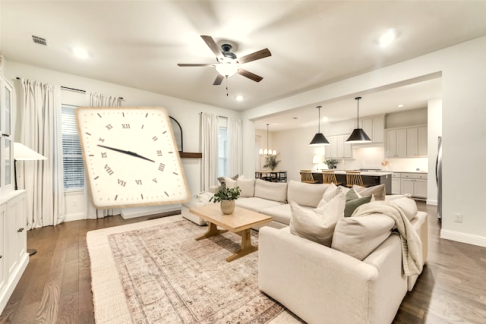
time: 3:48
